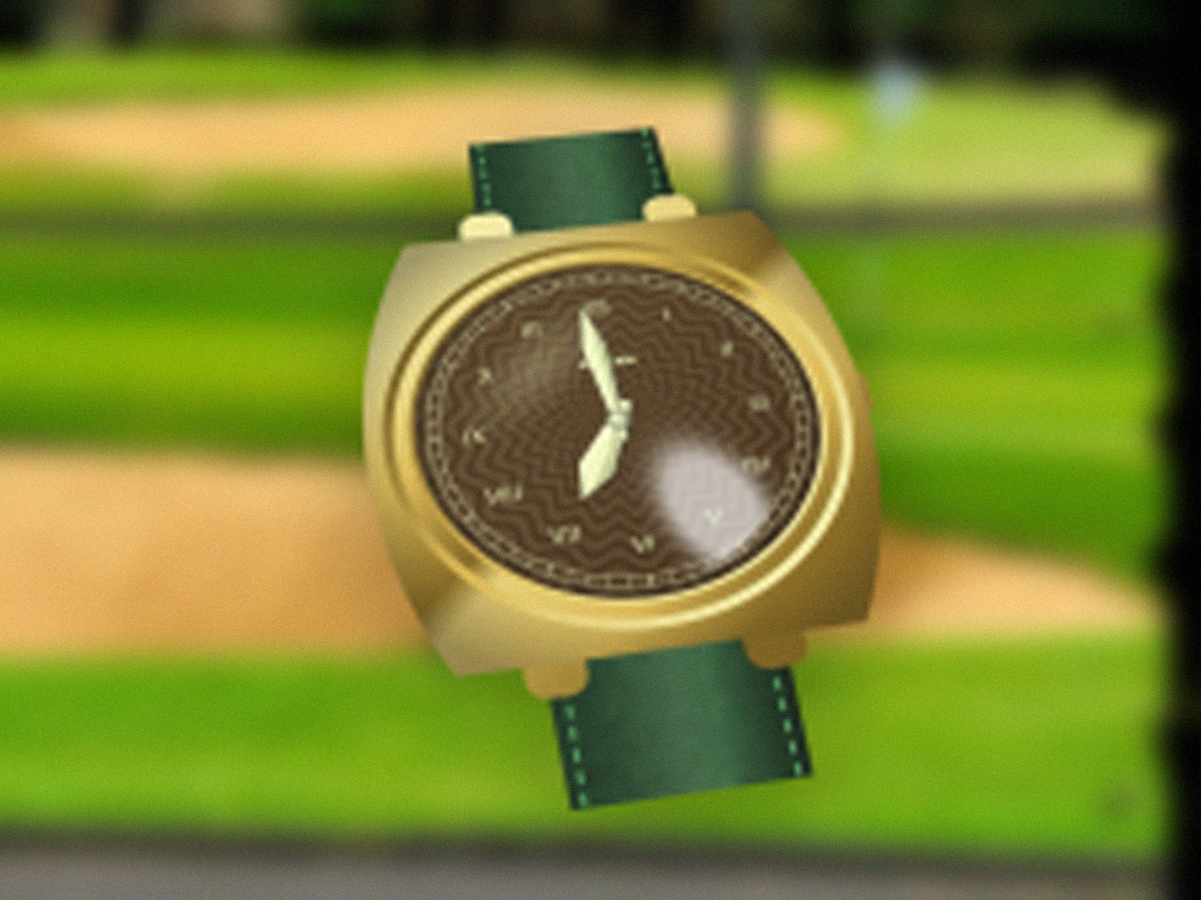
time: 6:59
